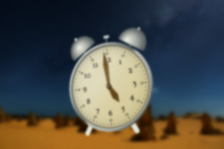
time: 4:59
